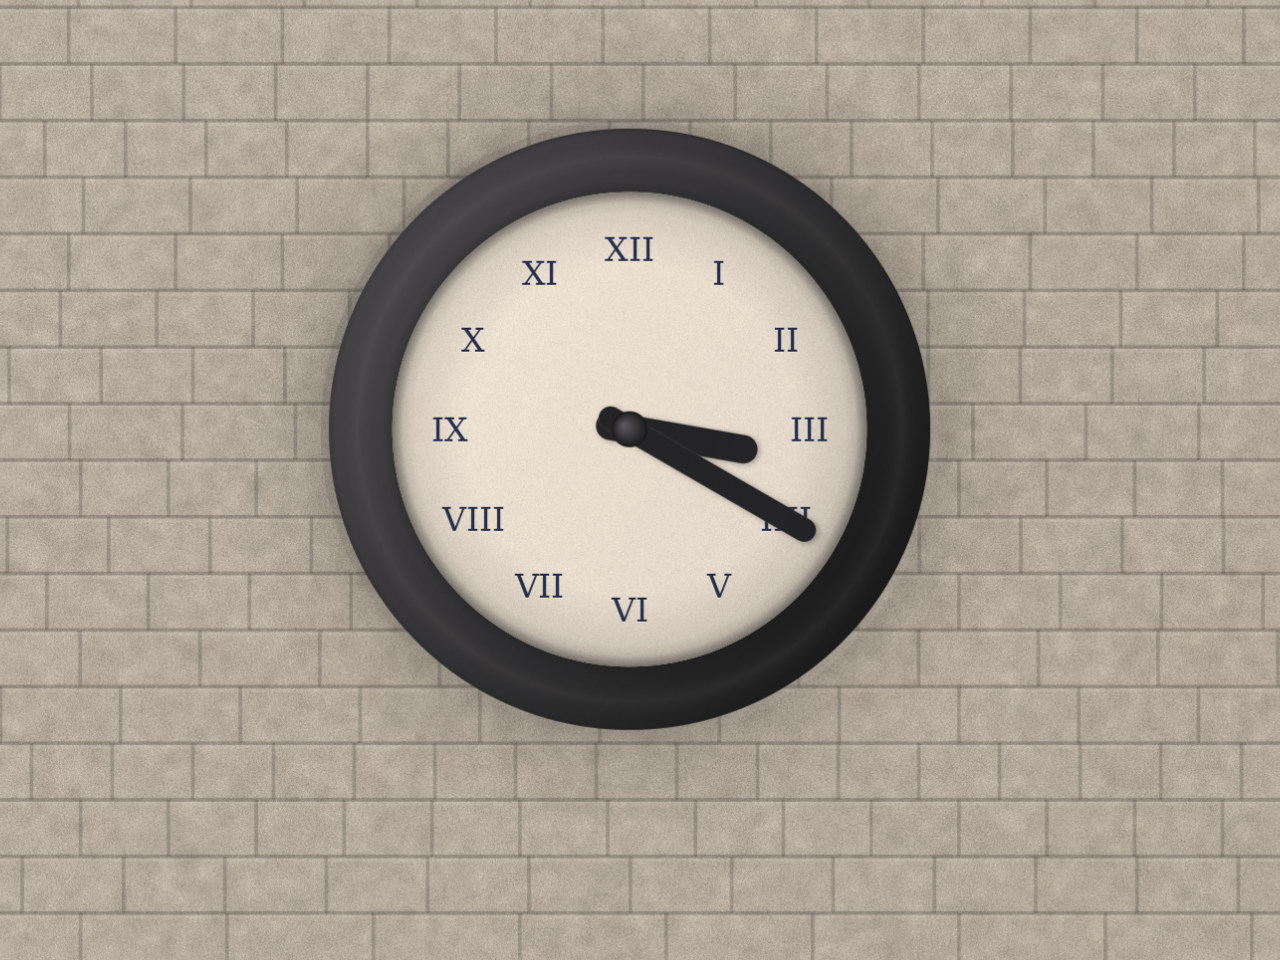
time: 3:20
